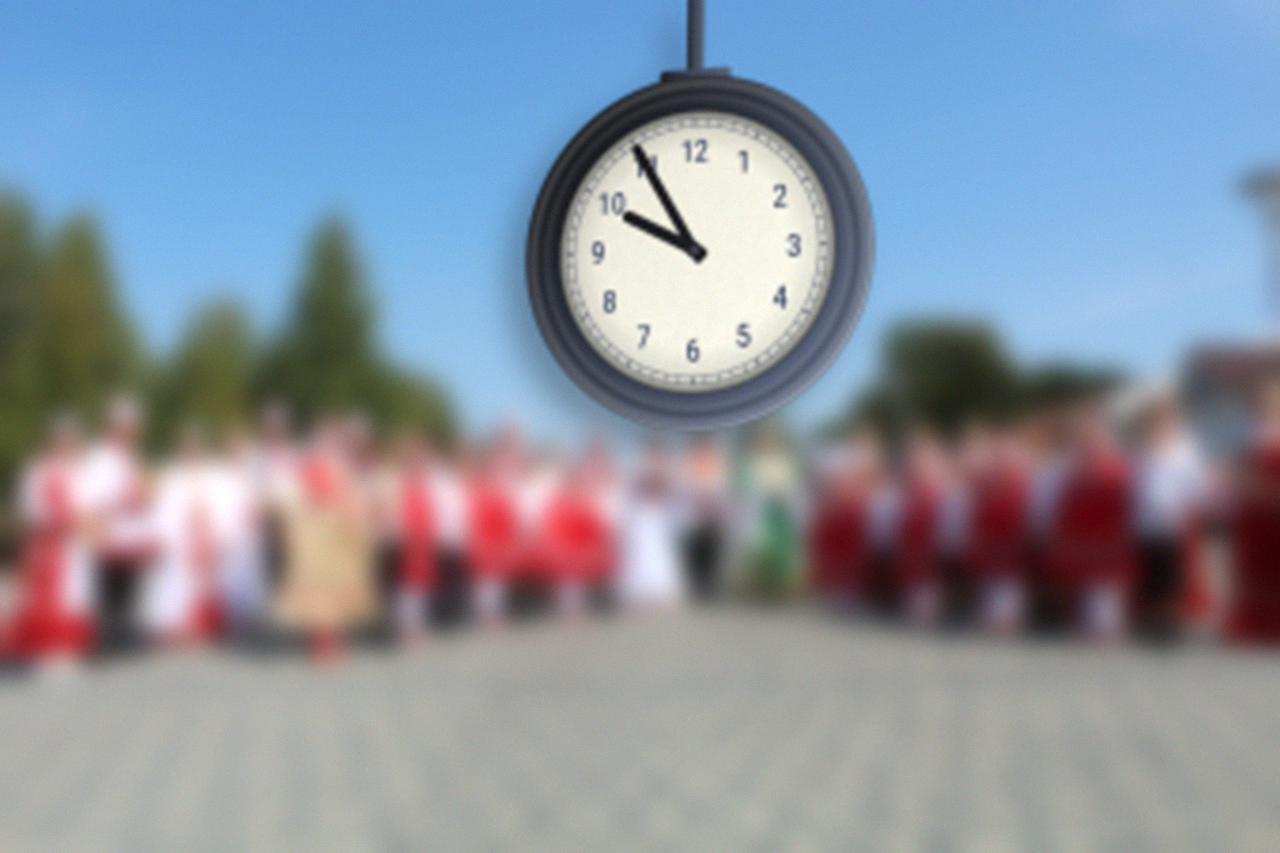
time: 9:55
